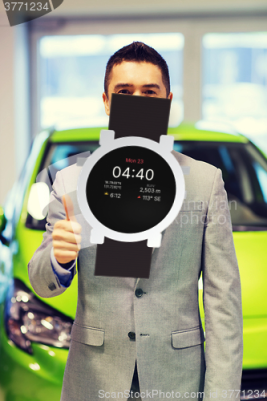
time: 4:40
